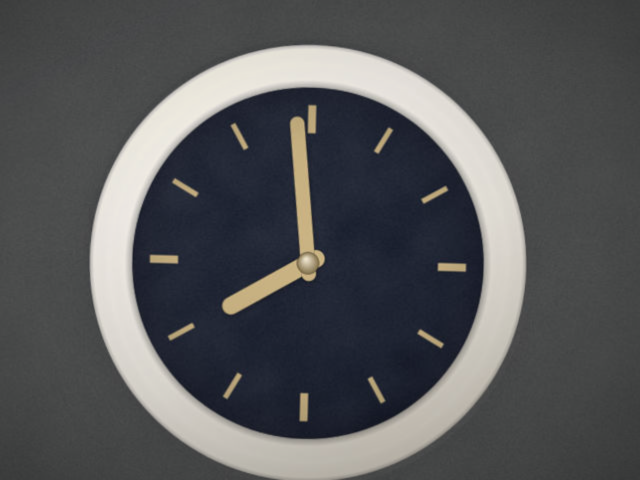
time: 7:59
